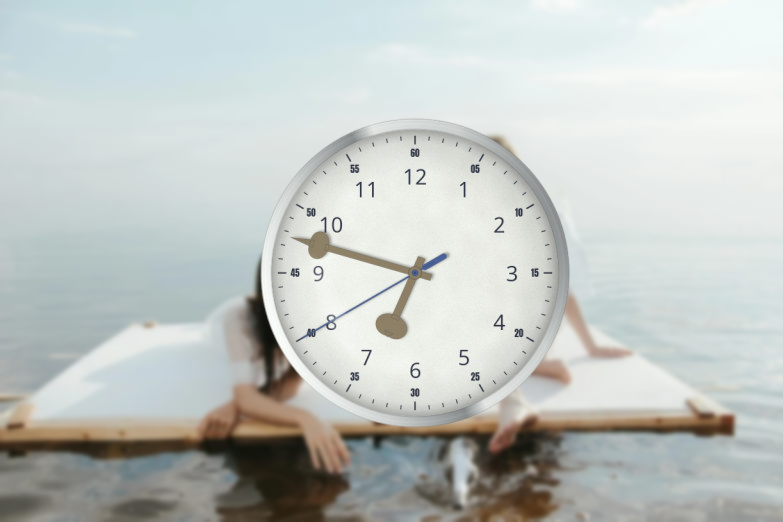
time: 6:47:40
